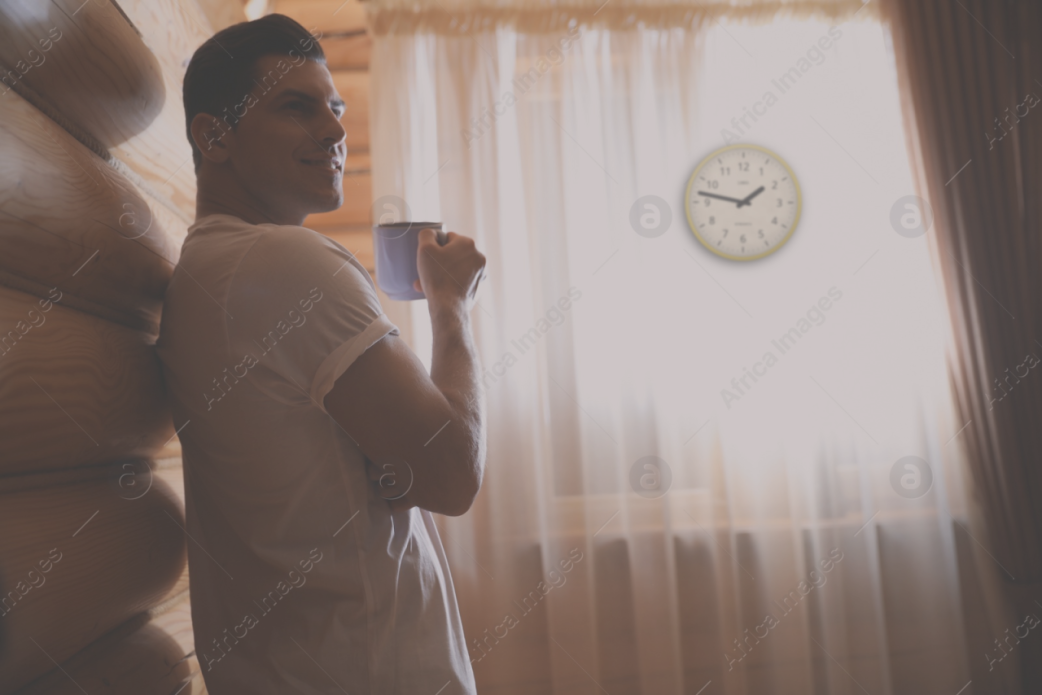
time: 1:47
